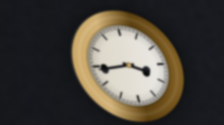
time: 3:44
